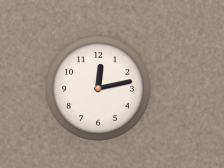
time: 12:13
